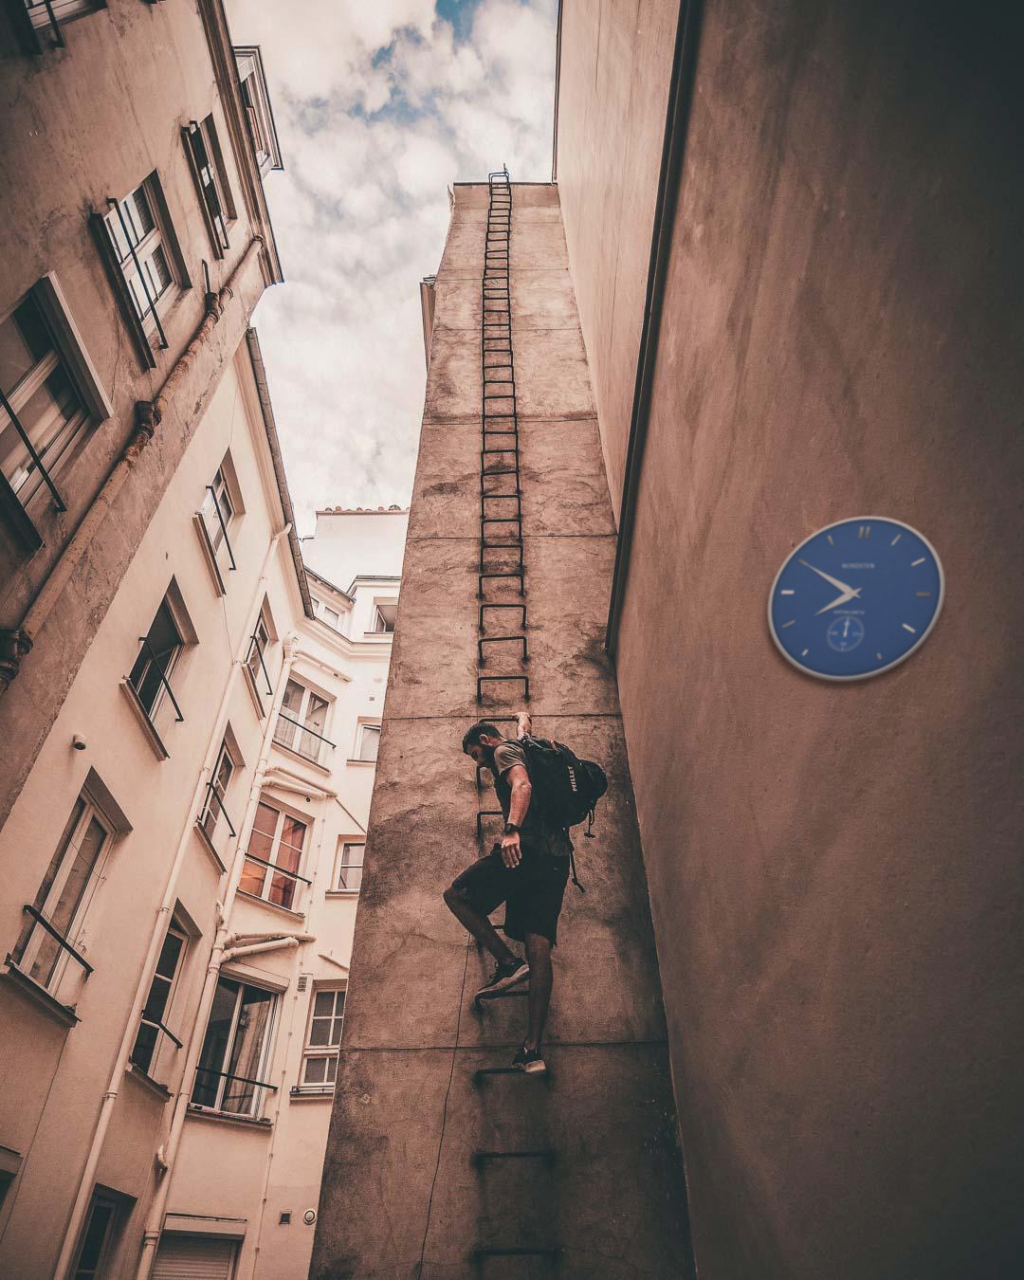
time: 7:50
